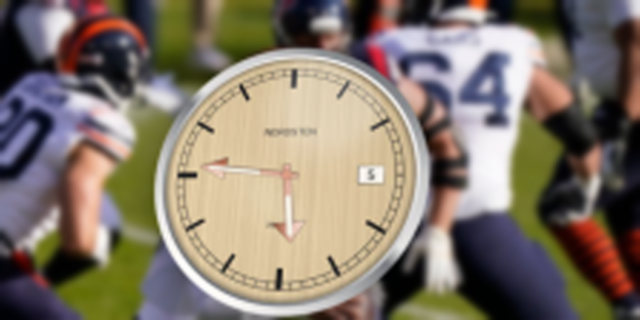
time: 5:46
